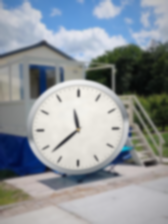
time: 11:38
